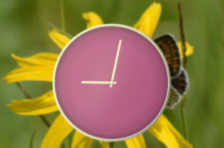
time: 9:02
